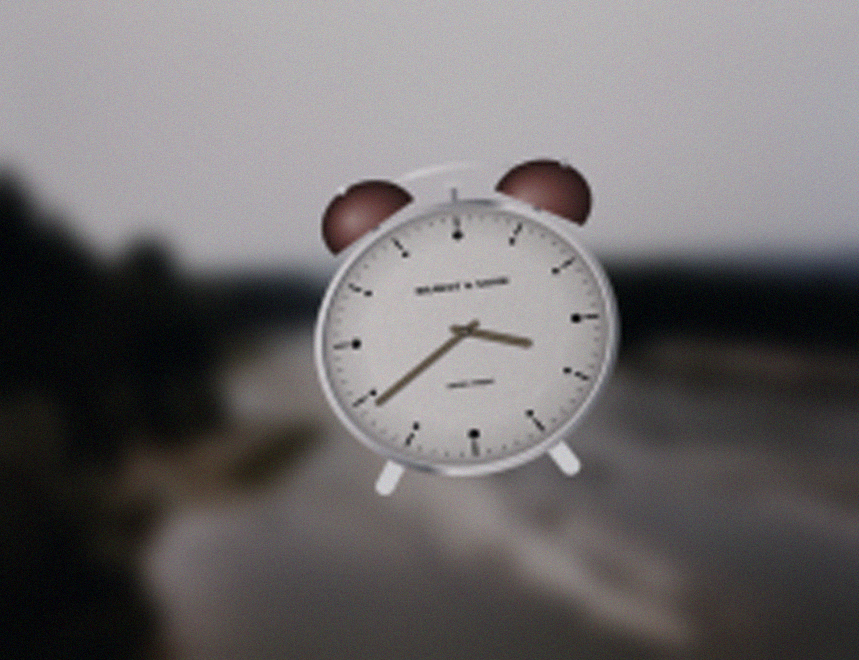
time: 3:39
